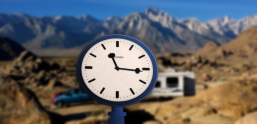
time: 11:16
